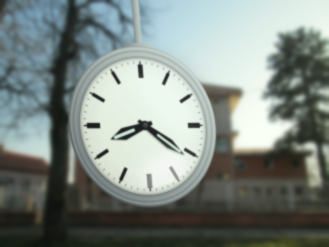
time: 8:21
